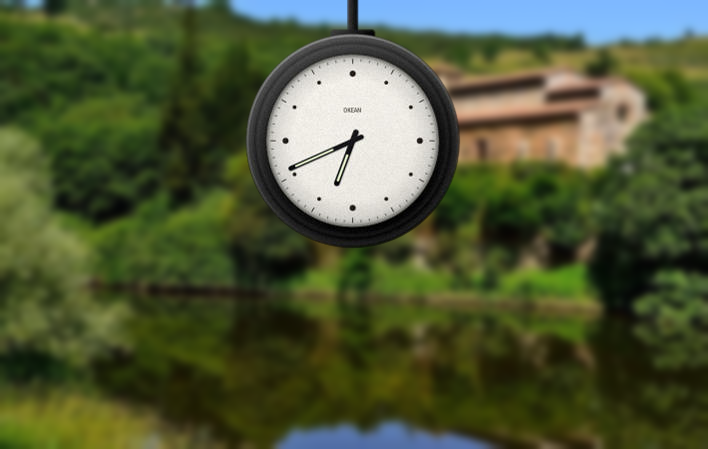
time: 6:41
